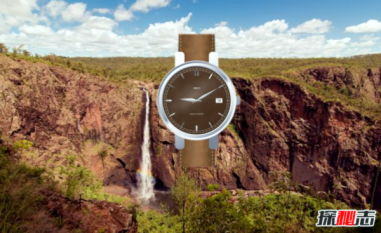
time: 9:10
